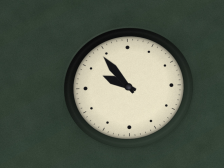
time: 9:54
